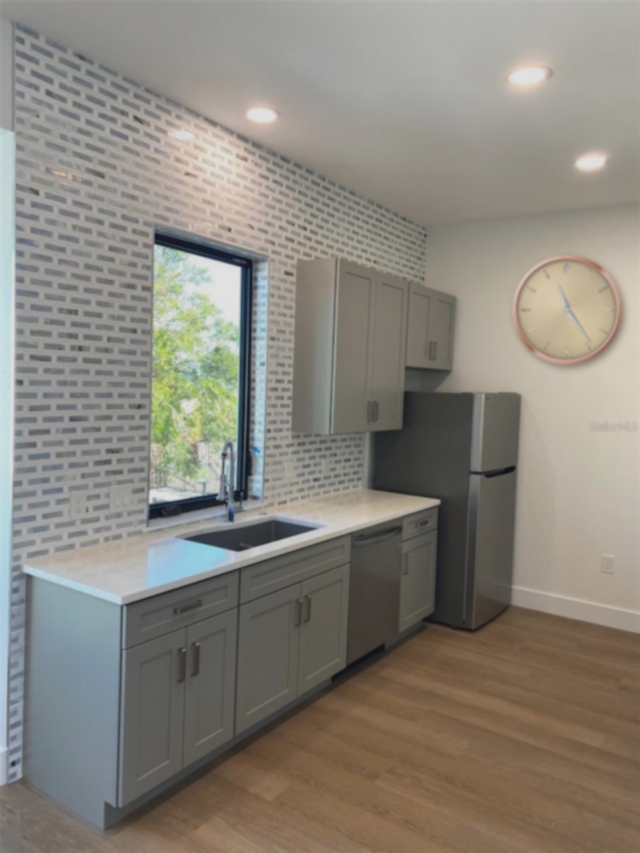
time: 11:24
